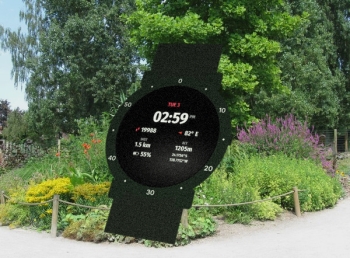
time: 2:59
